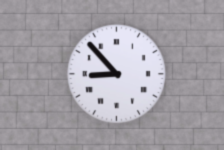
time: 8:53
